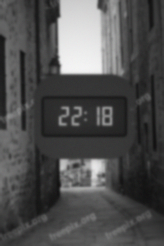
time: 22:18
